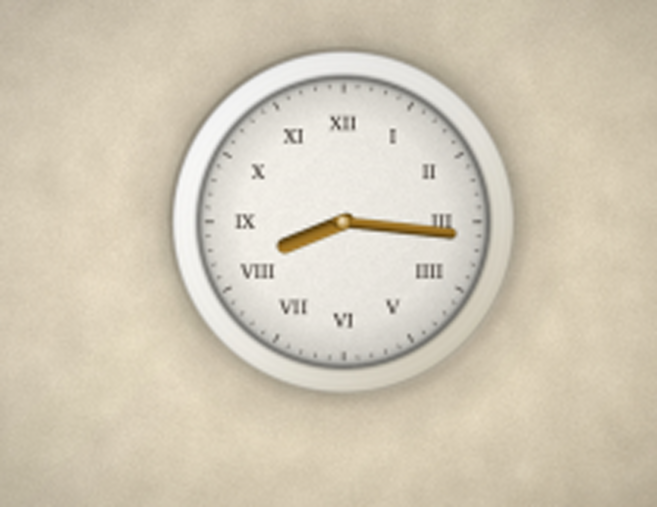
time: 8:16
